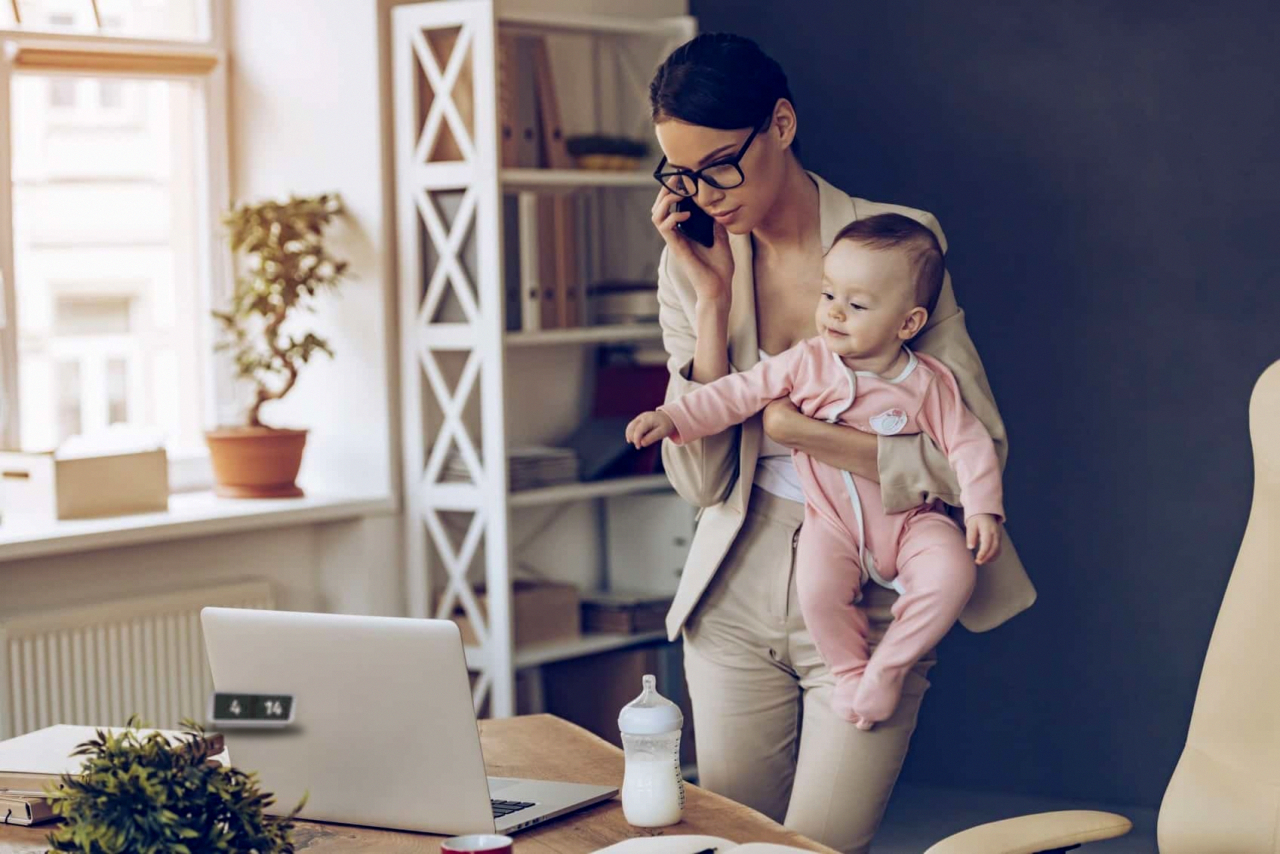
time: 4:14
